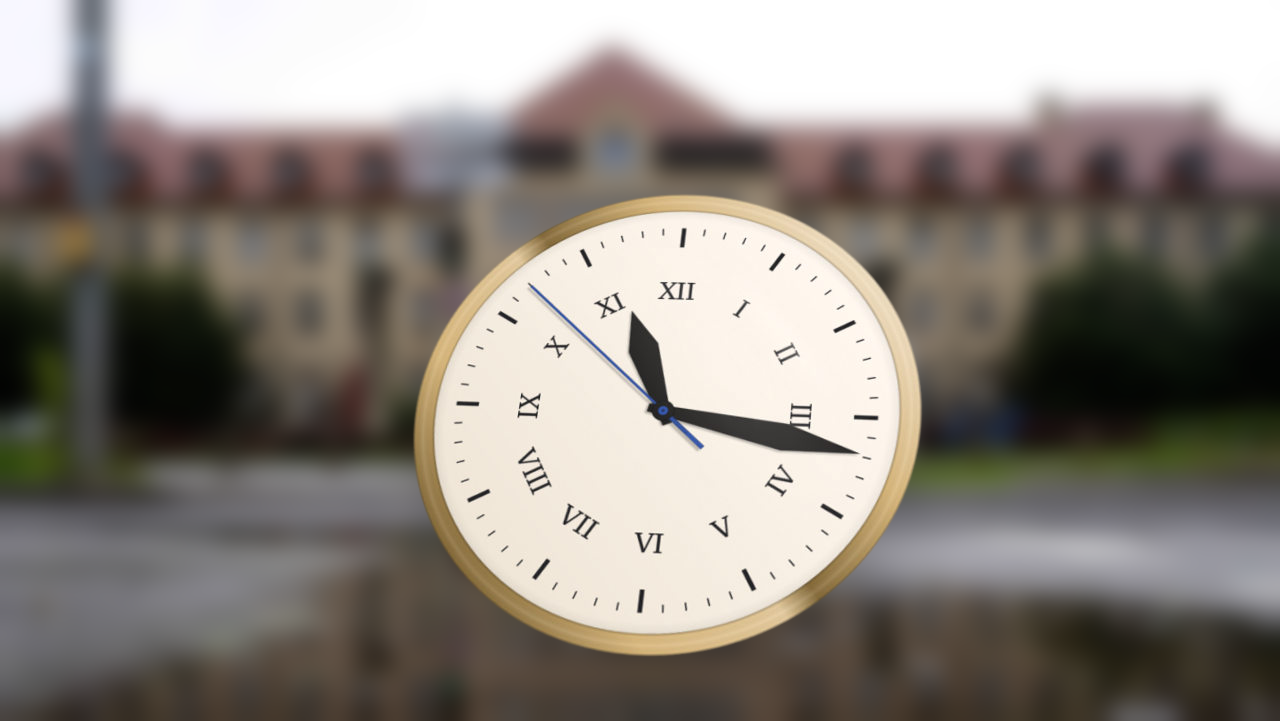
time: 11:16:52
